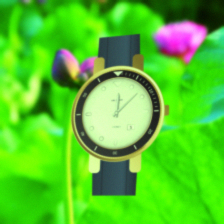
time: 12:08
